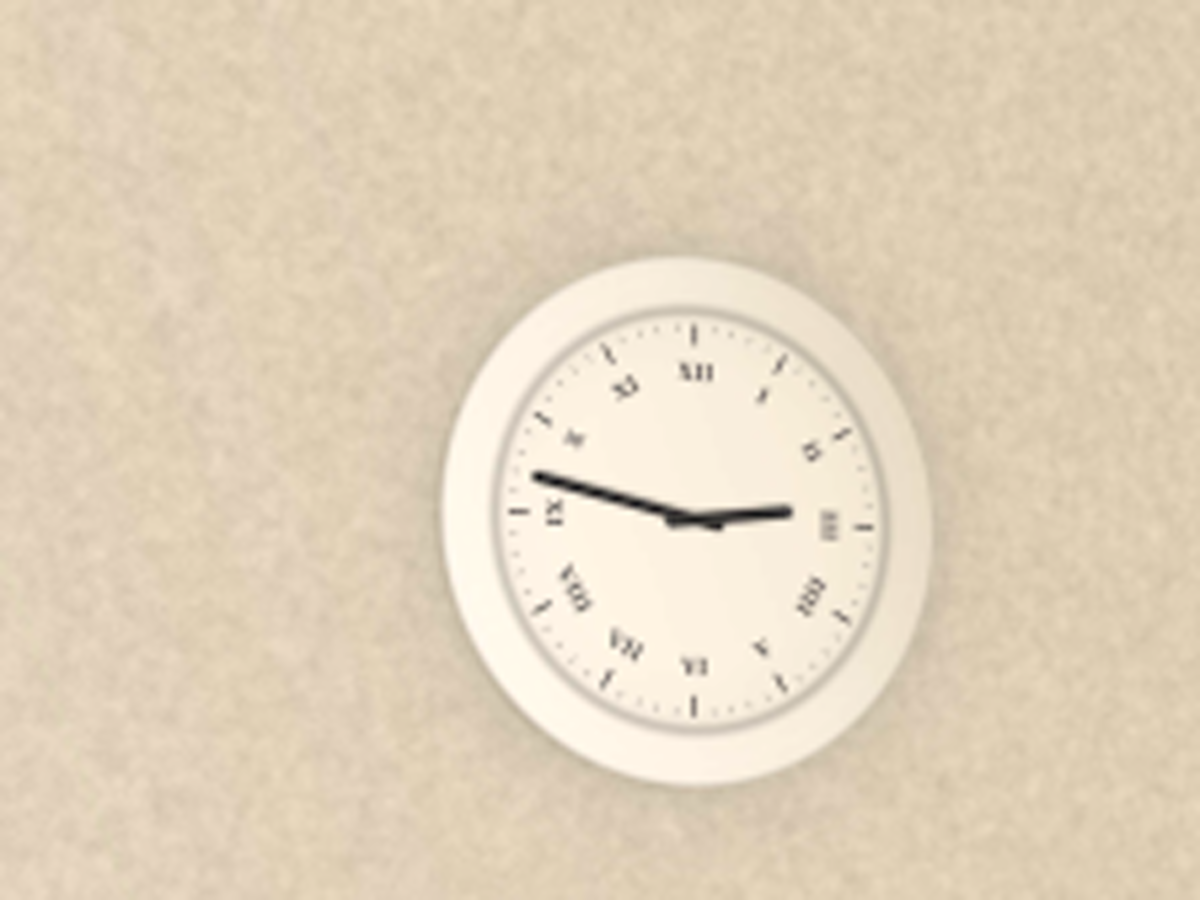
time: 2:47
